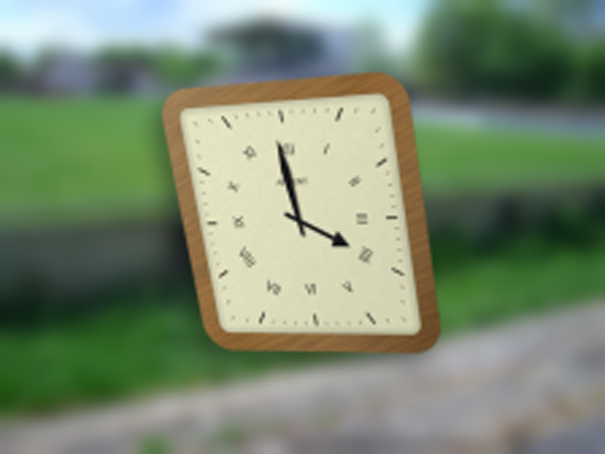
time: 3:59
